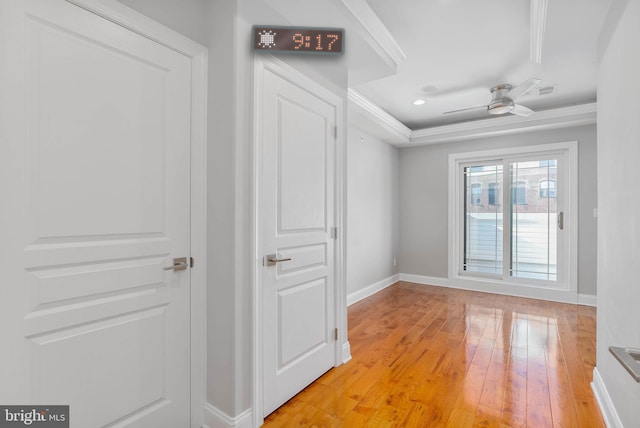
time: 9:17
